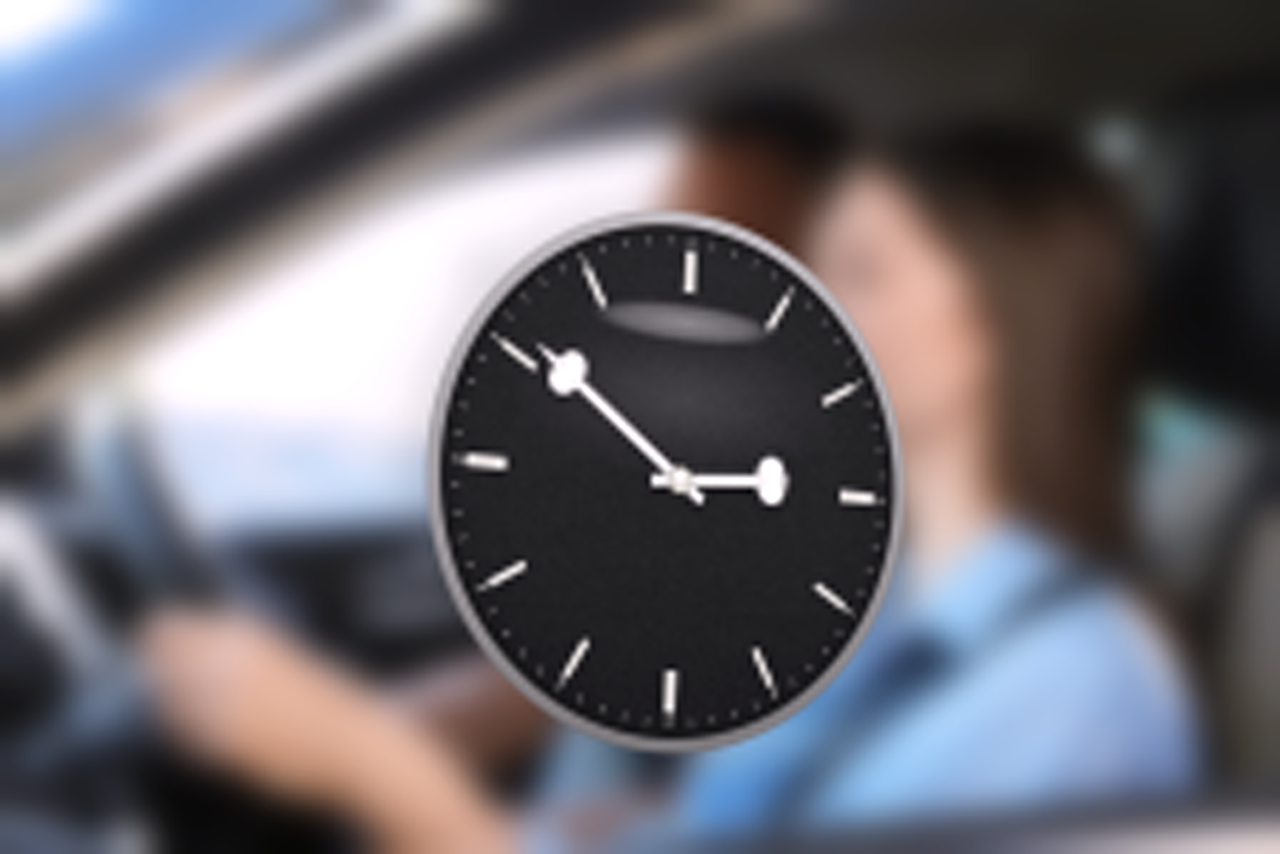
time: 2:51
